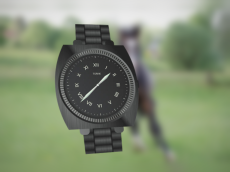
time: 1:38
